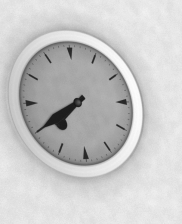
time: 7:40
